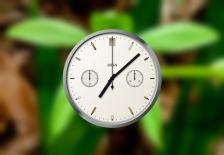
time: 7:08
